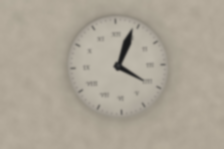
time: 4:04
